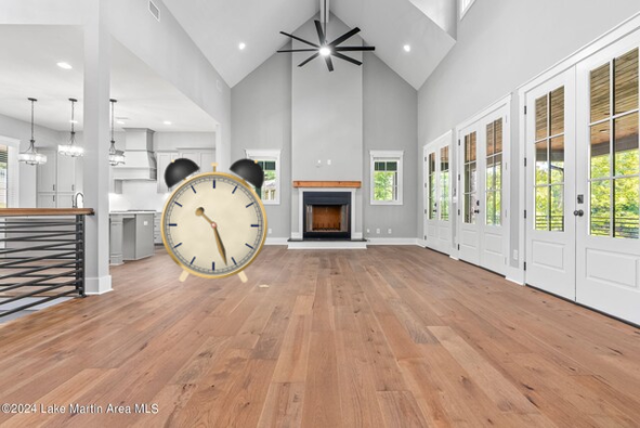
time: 10:27
